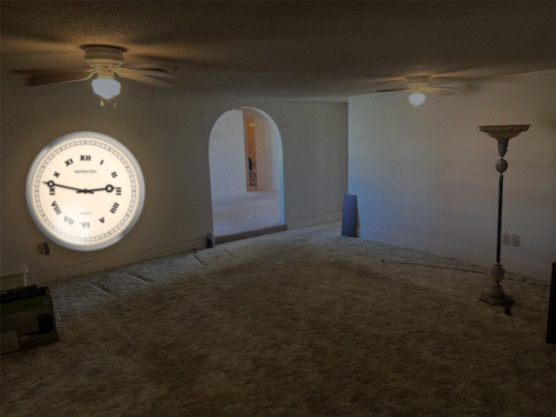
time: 2:47
